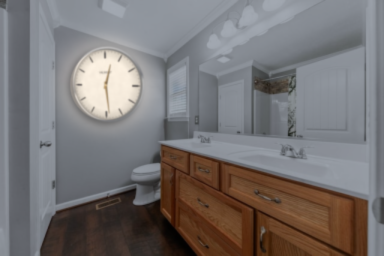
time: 12:29
